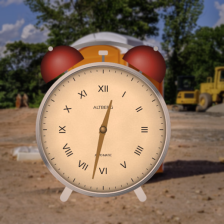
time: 12:32
